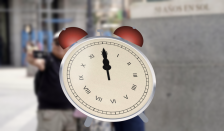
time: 12:00
